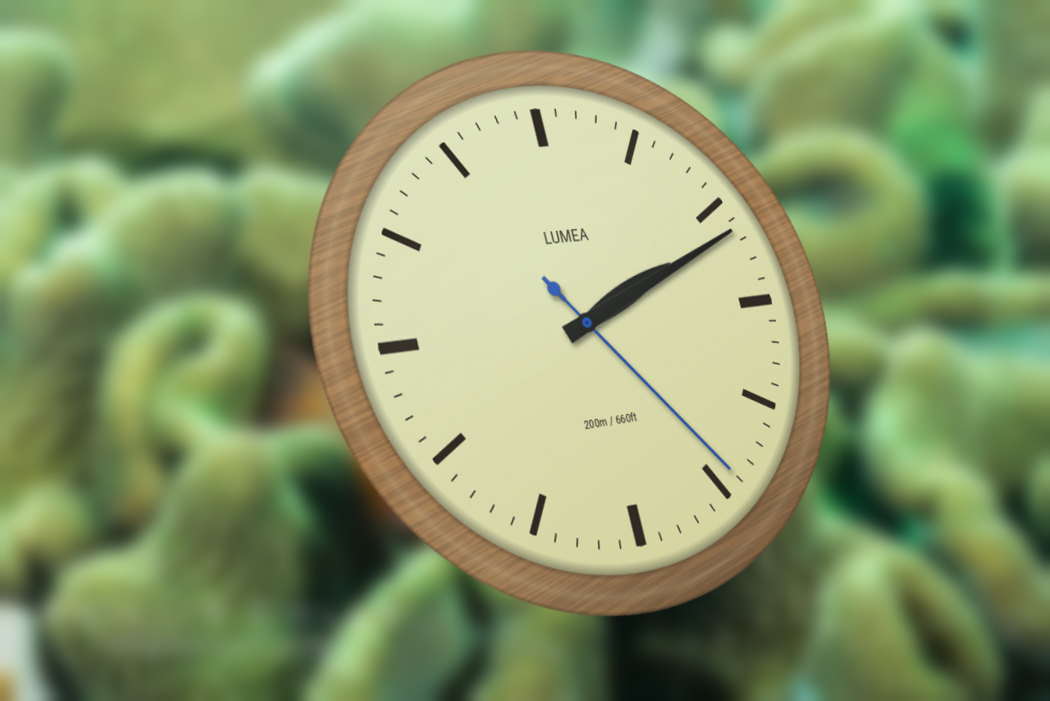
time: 2:11:24
